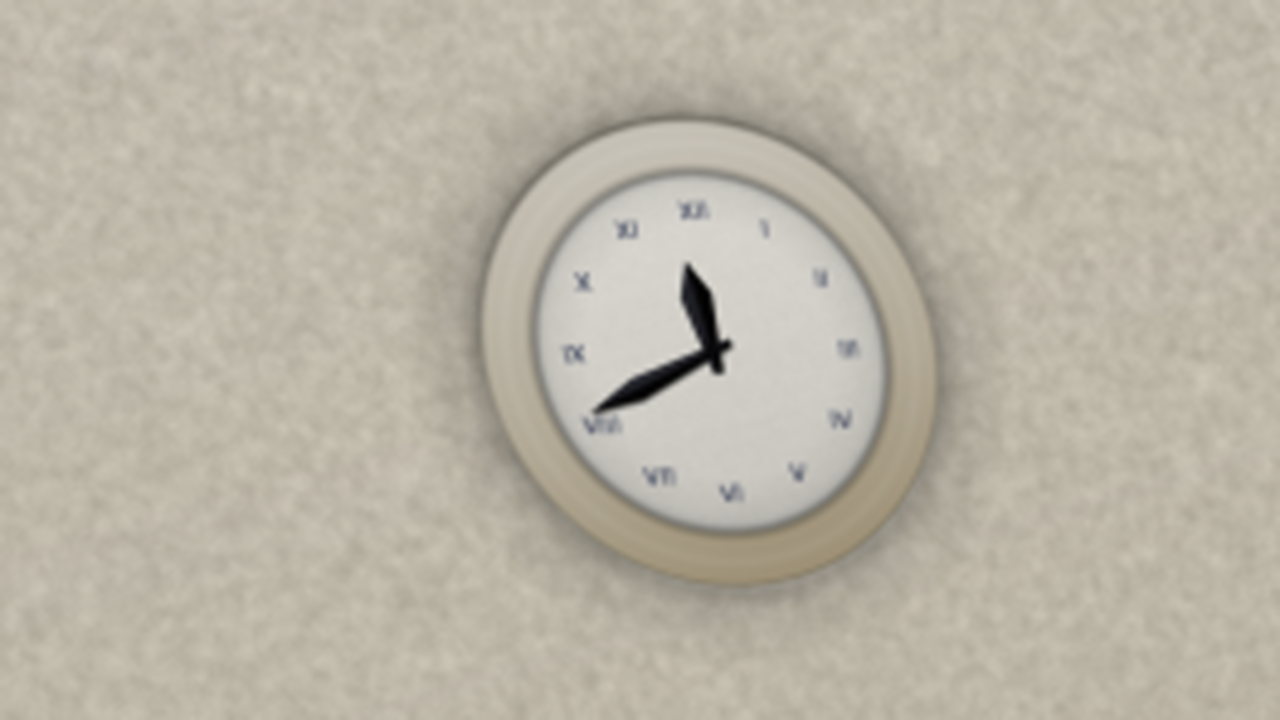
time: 11:41
